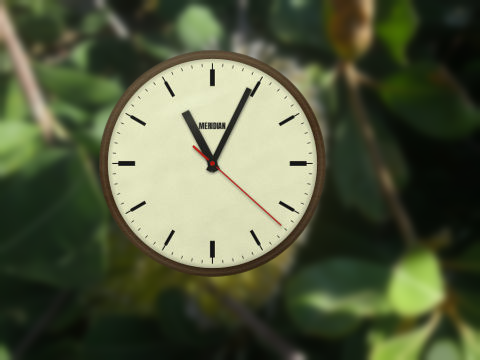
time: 11:04:22
